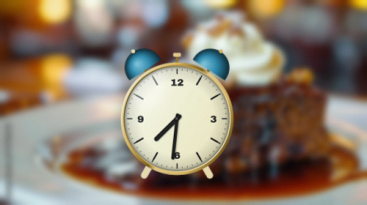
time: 7:31
